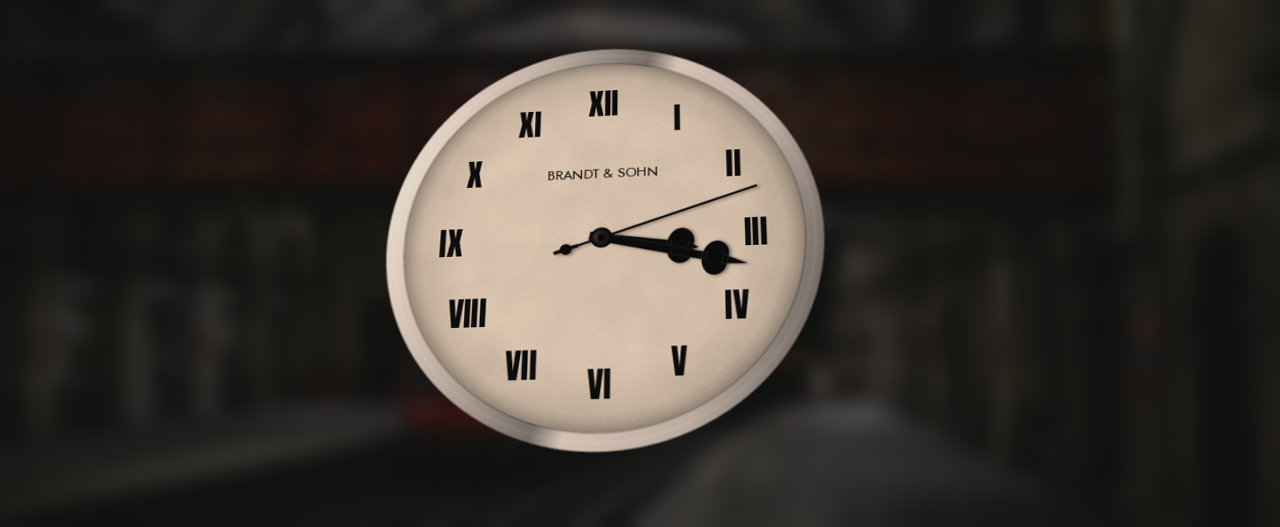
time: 3:17:12
